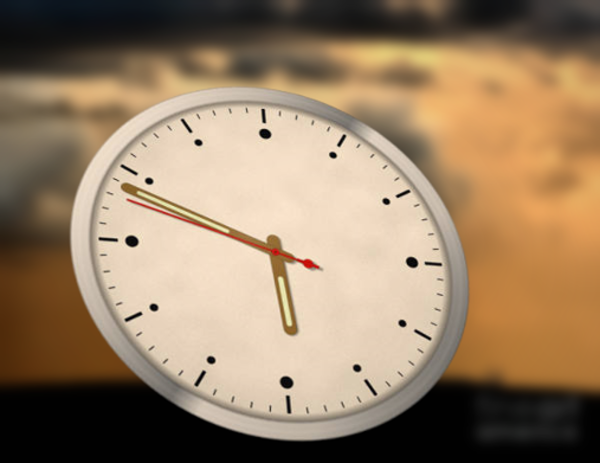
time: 5:48:48
